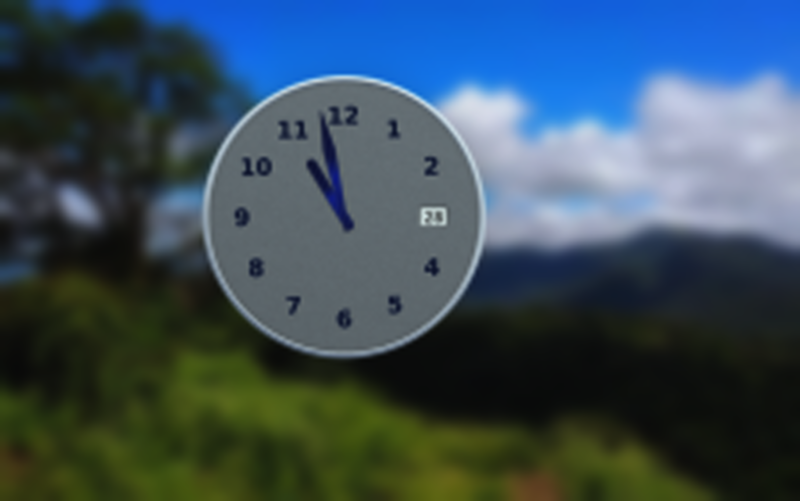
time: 10:58
